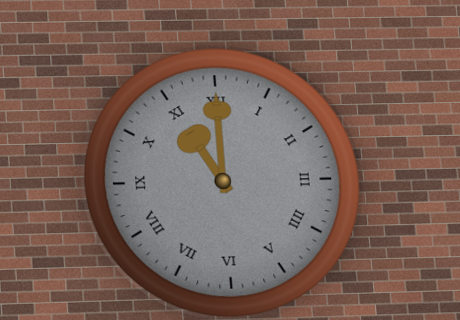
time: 11:00
